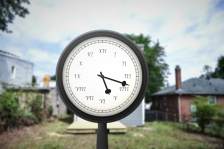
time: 5:18
